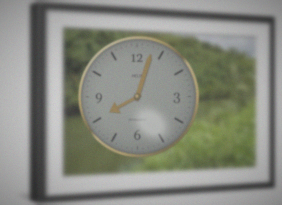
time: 8:03
